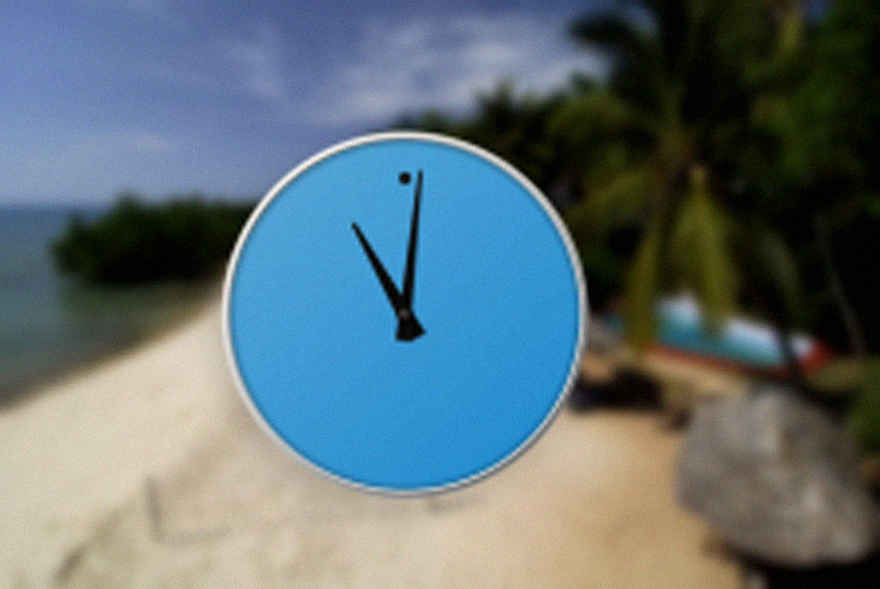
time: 11:01
